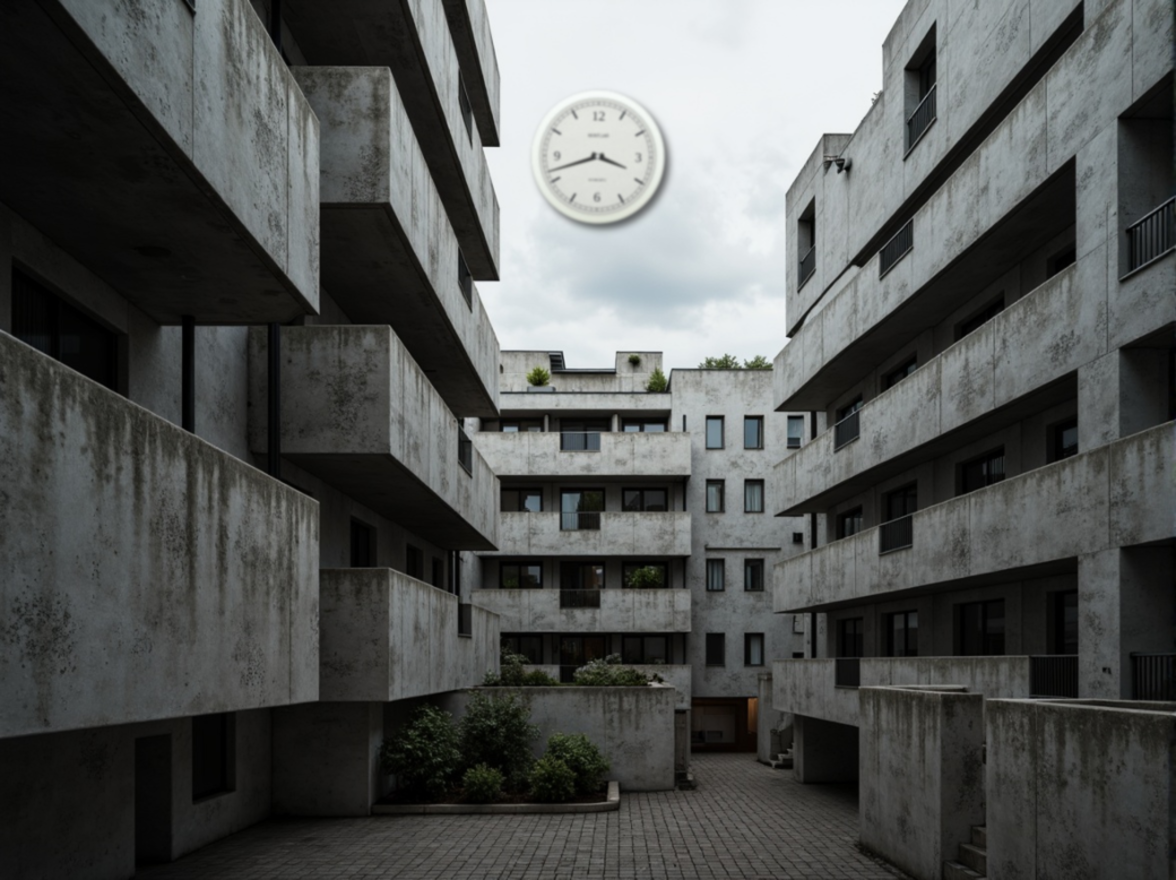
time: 3:42
